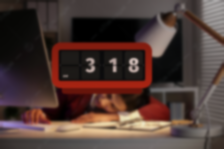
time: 3:18
